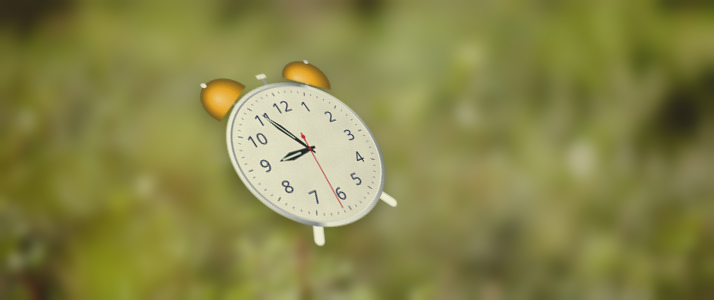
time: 8:55:31
